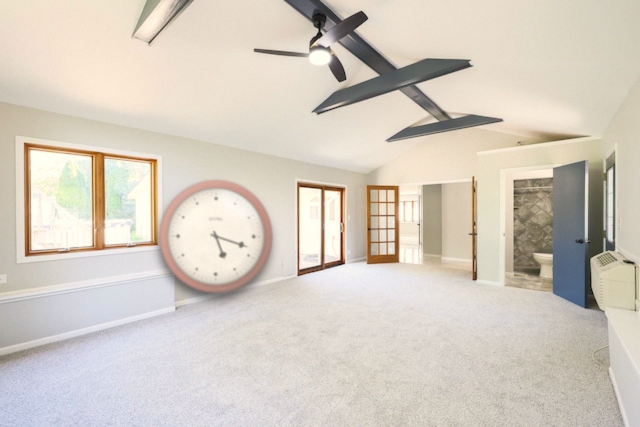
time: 5:18
